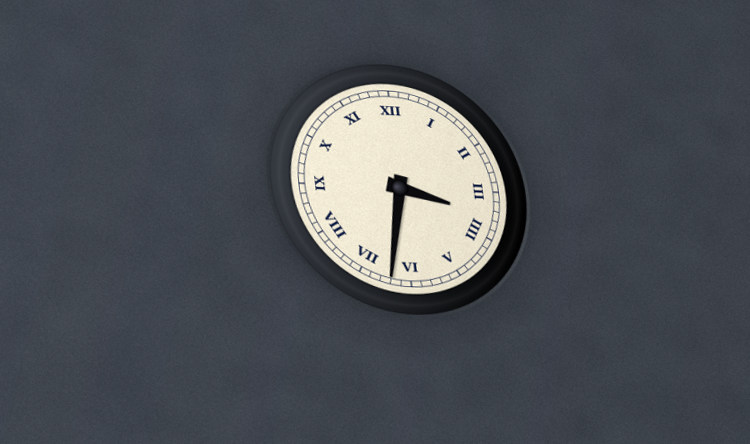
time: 3:32
